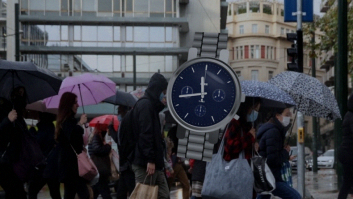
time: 11:43
